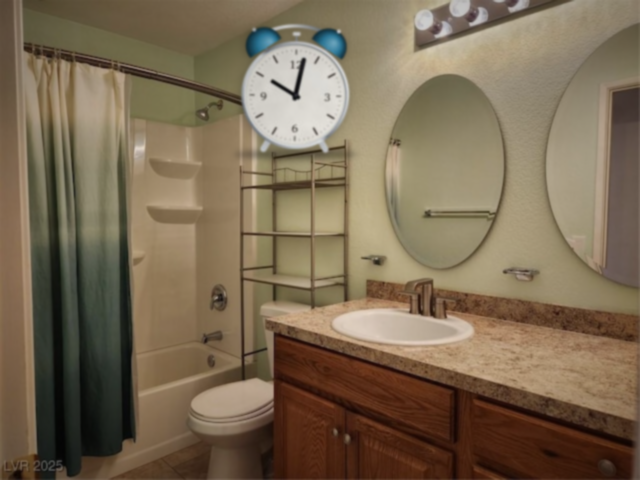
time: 10:02
